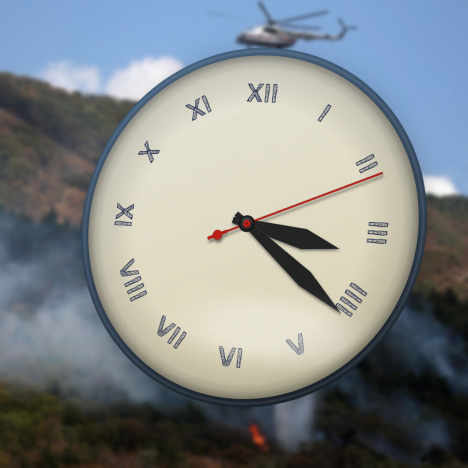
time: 3:21:11
